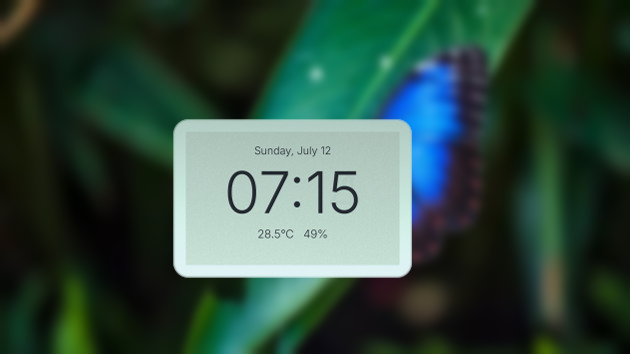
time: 7:15
